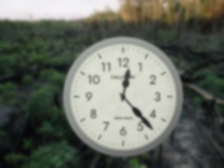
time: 12:23
